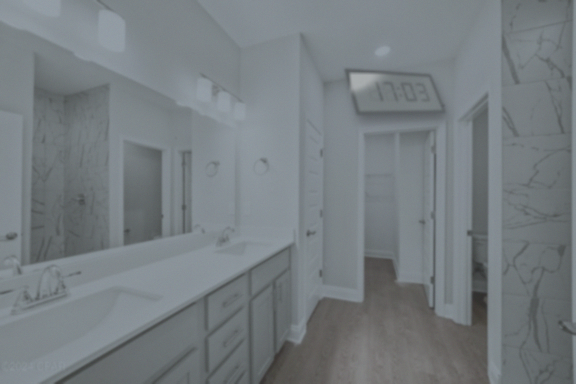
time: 17:03
